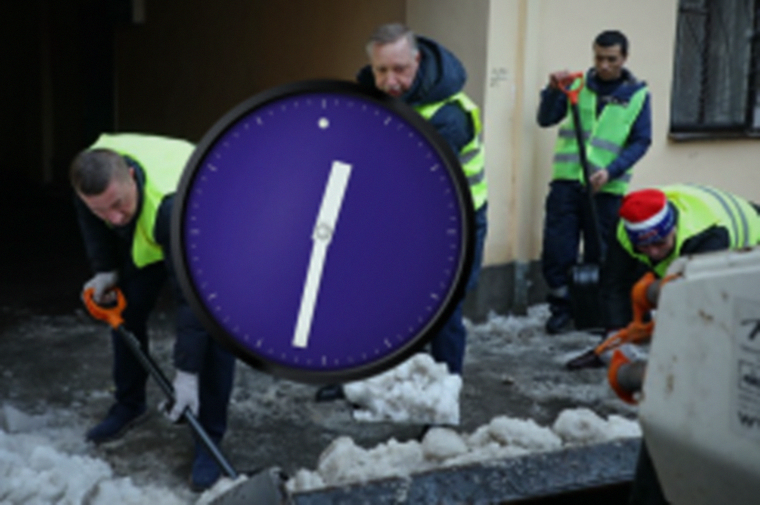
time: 12:32
